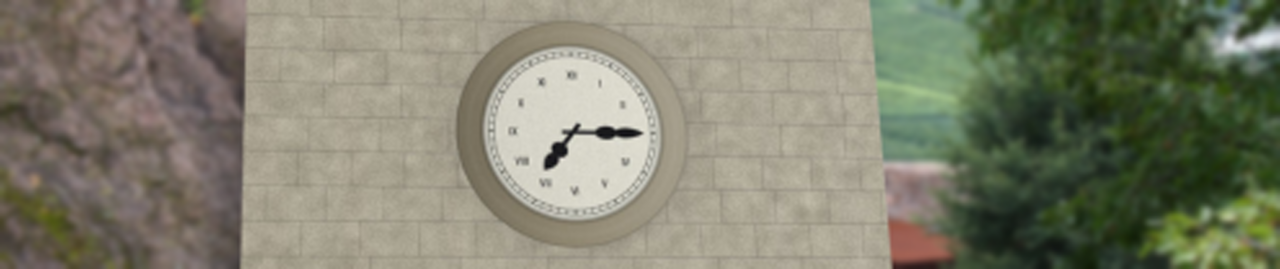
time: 7:15
